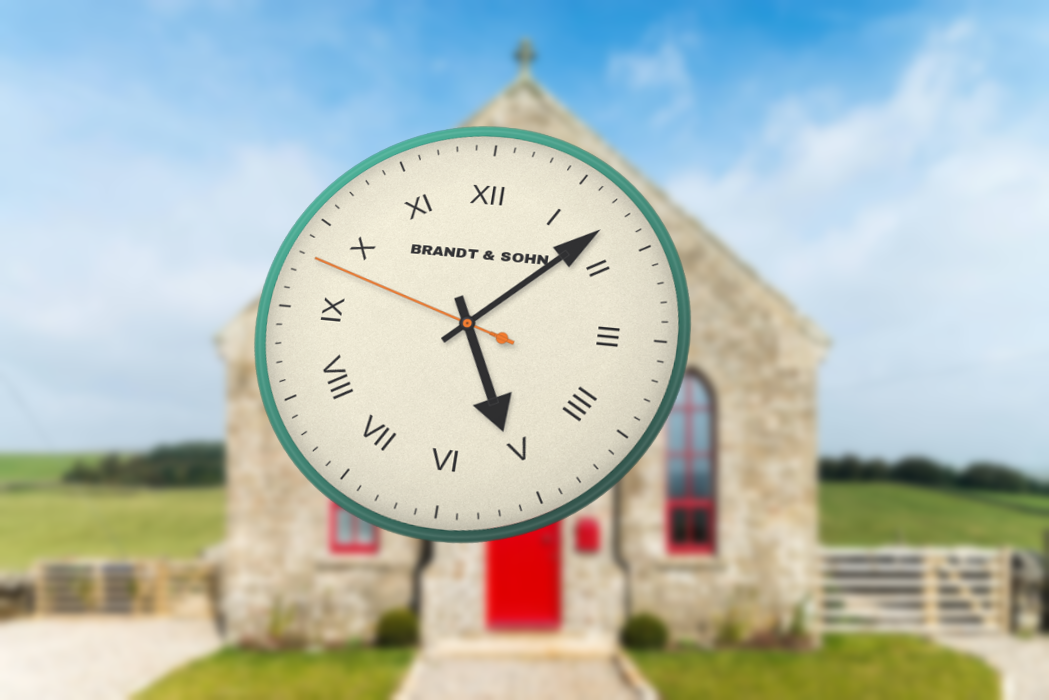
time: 5:07:48
